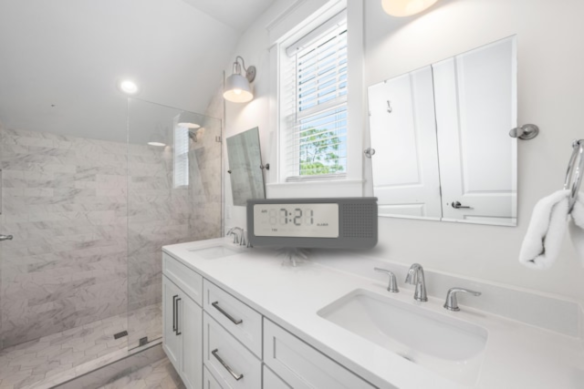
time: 7:21
